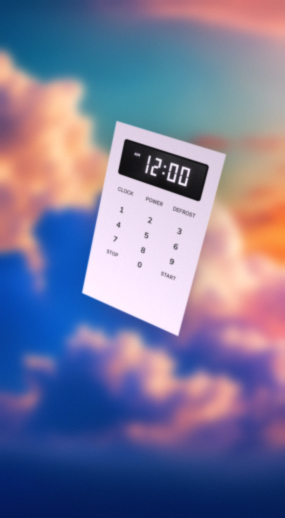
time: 12:00
